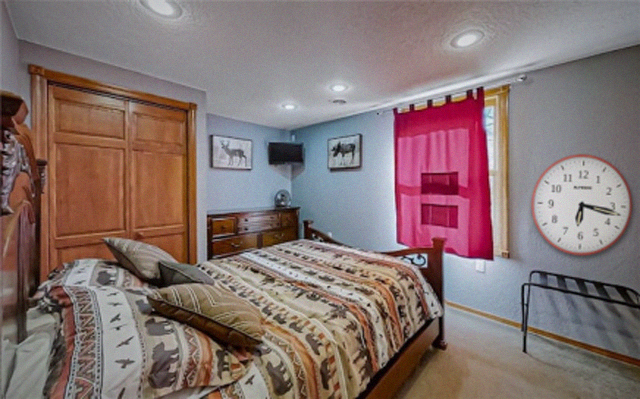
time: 6:17
